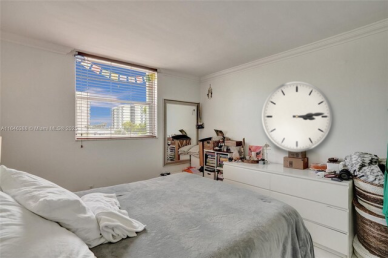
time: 3:14
